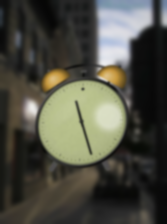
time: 11:27
